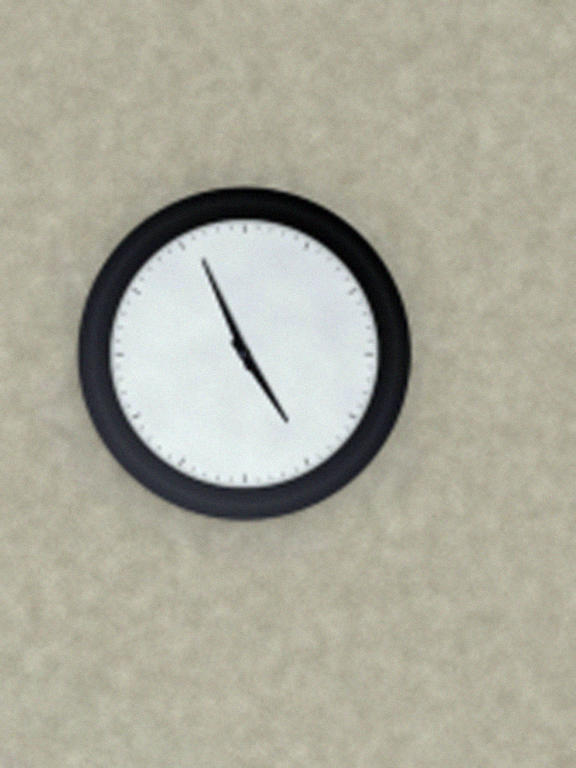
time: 4:56
